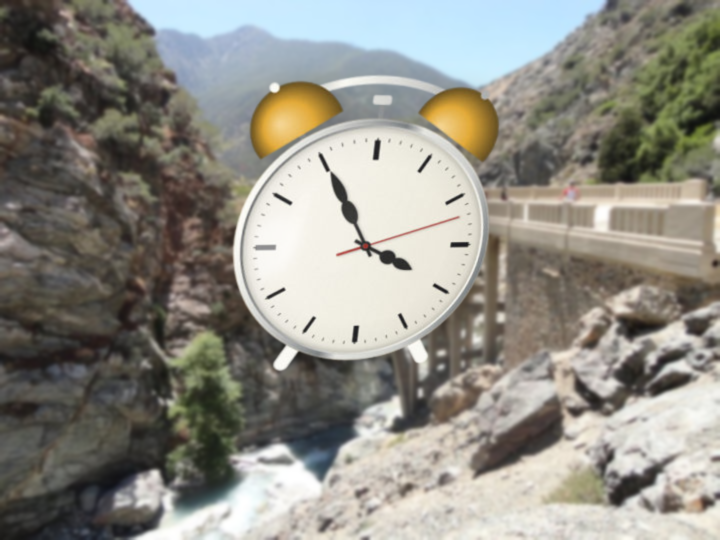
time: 3:55:12
